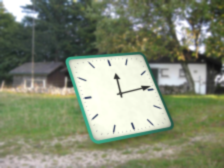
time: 12:14
